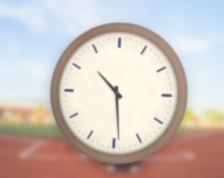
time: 10:29
